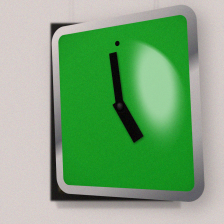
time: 4:59
